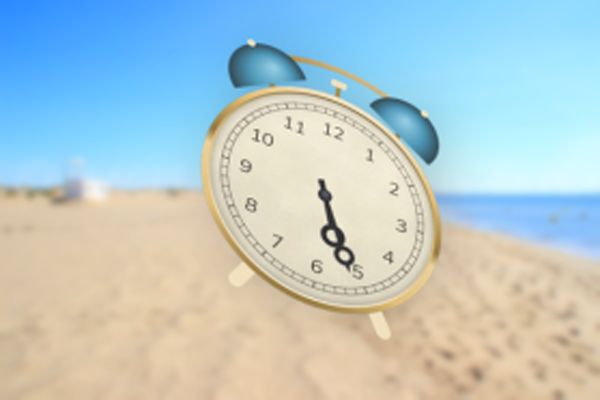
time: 5:26
